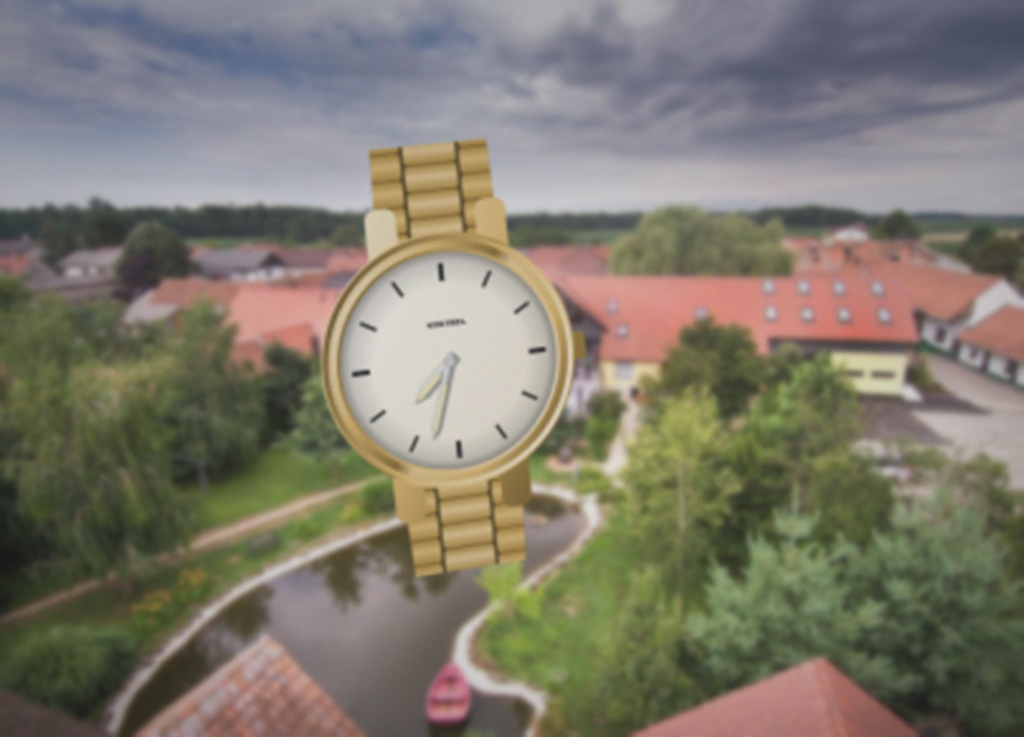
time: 7:33
